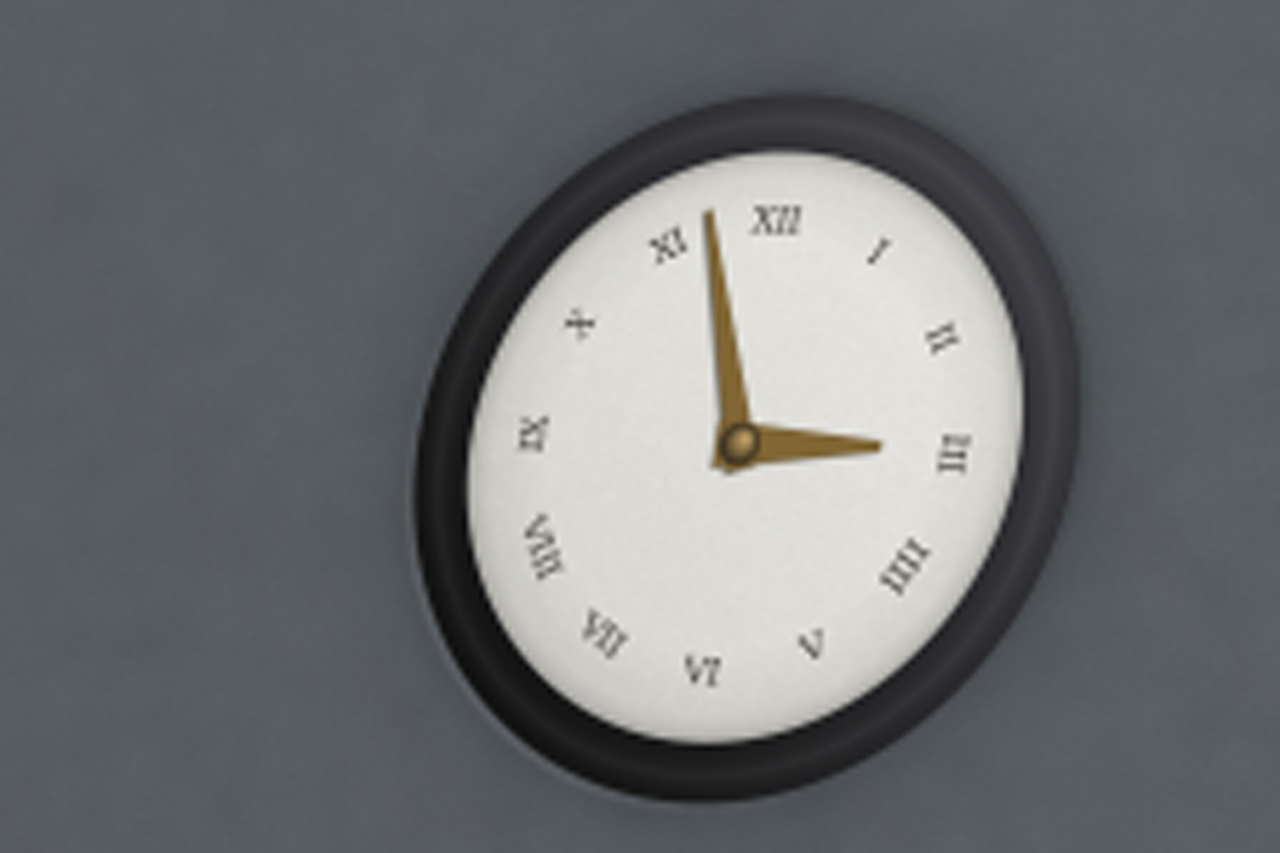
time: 2:57
